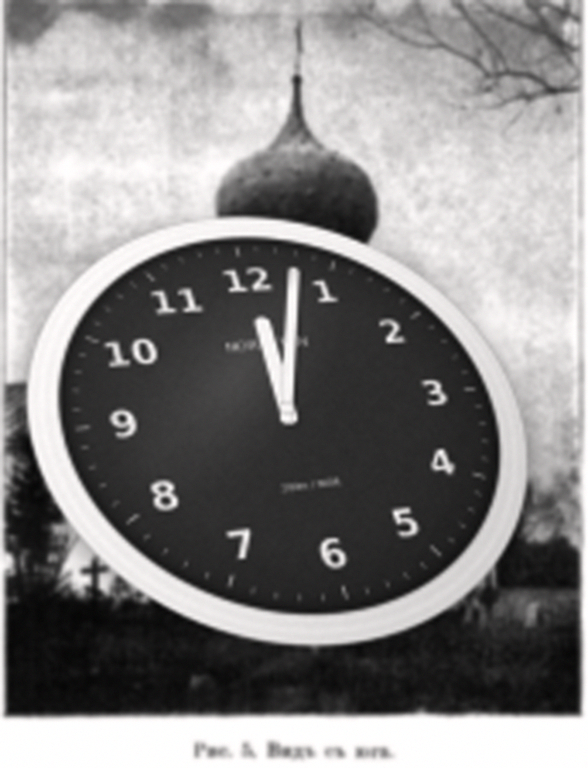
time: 12:03
